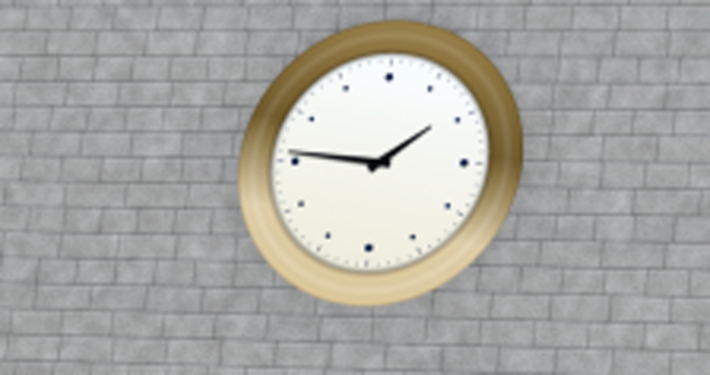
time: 1:46
